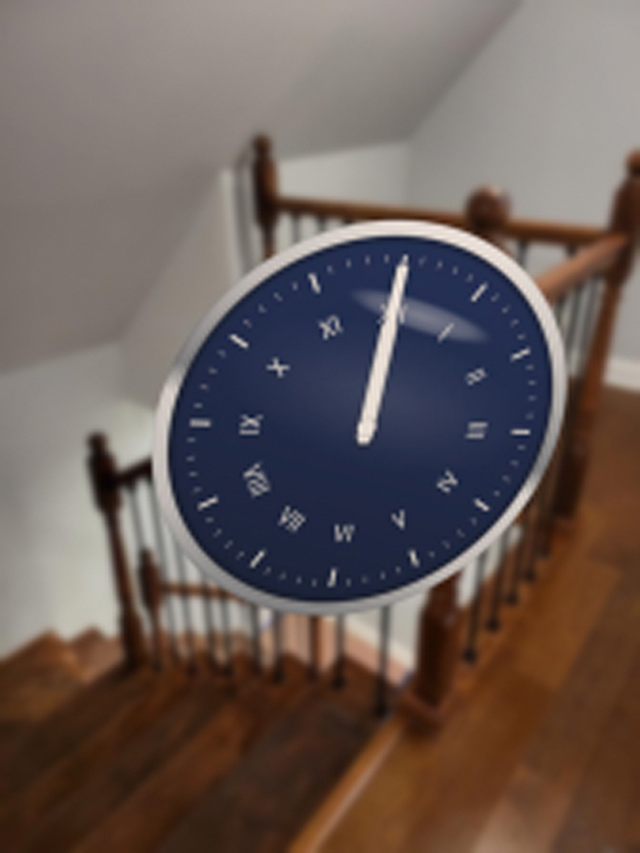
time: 12:00
